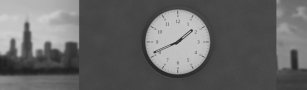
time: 1:41
